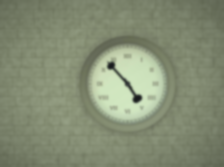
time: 4:53
